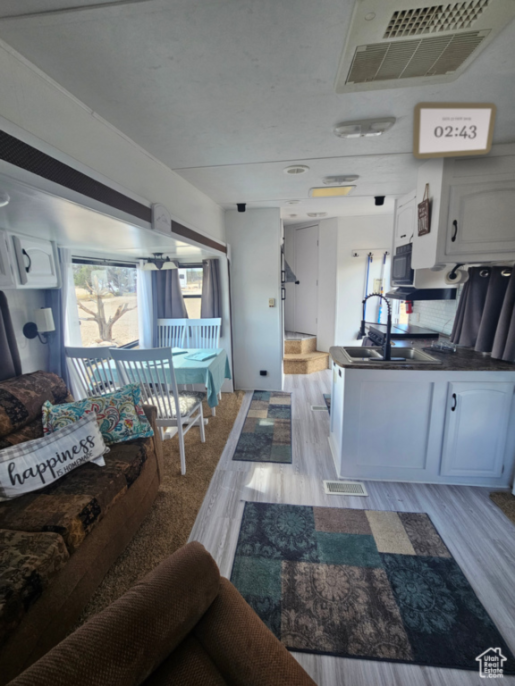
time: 2:43
